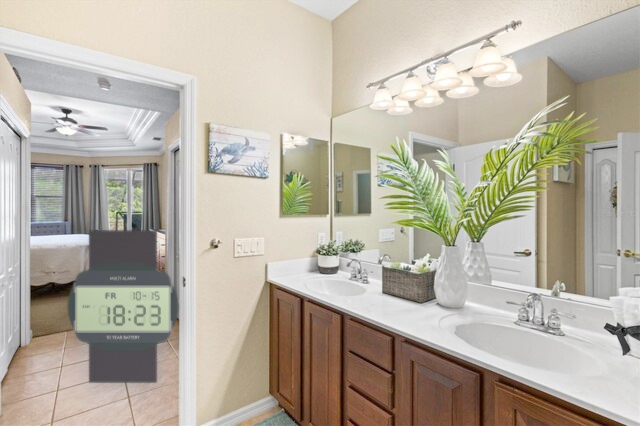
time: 18:23
